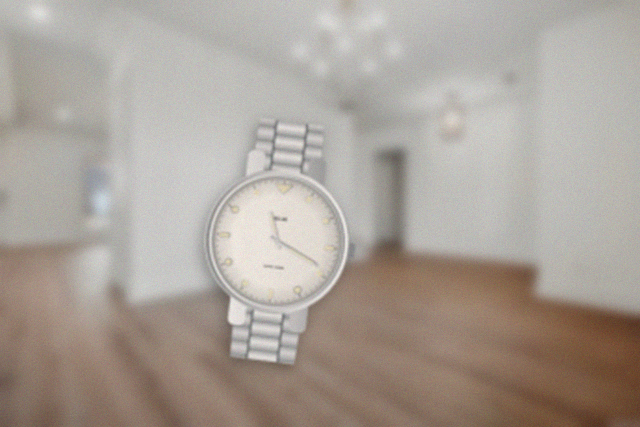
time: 11:19
